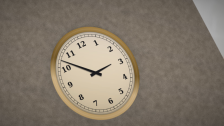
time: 2:52
